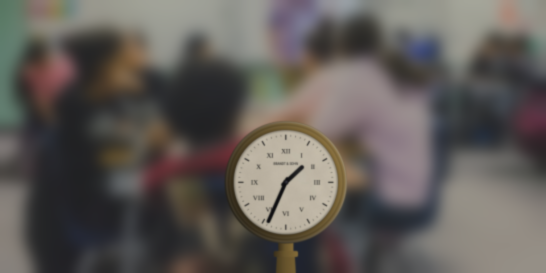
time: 1:34
